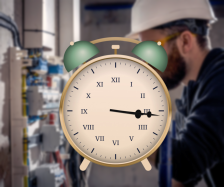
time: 3:16
